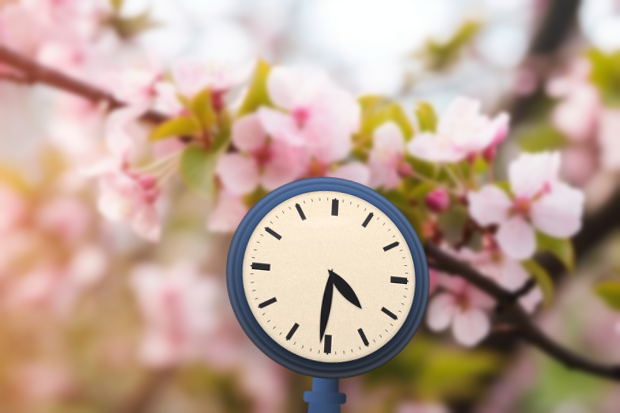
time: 4:31
